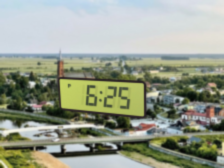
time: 6:25
